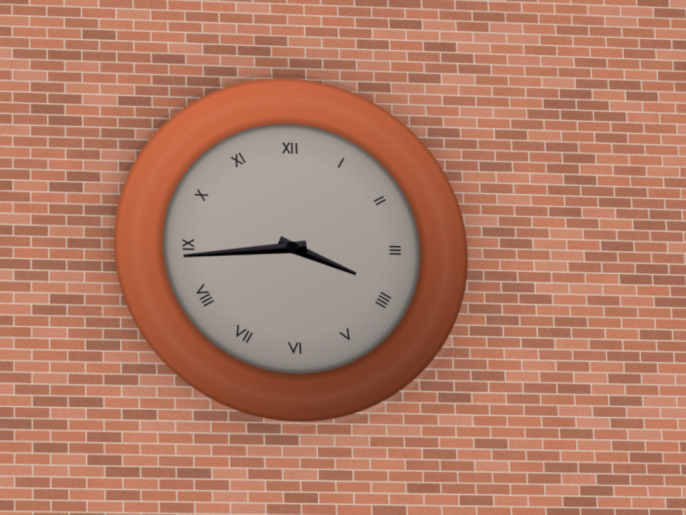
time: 3:44
